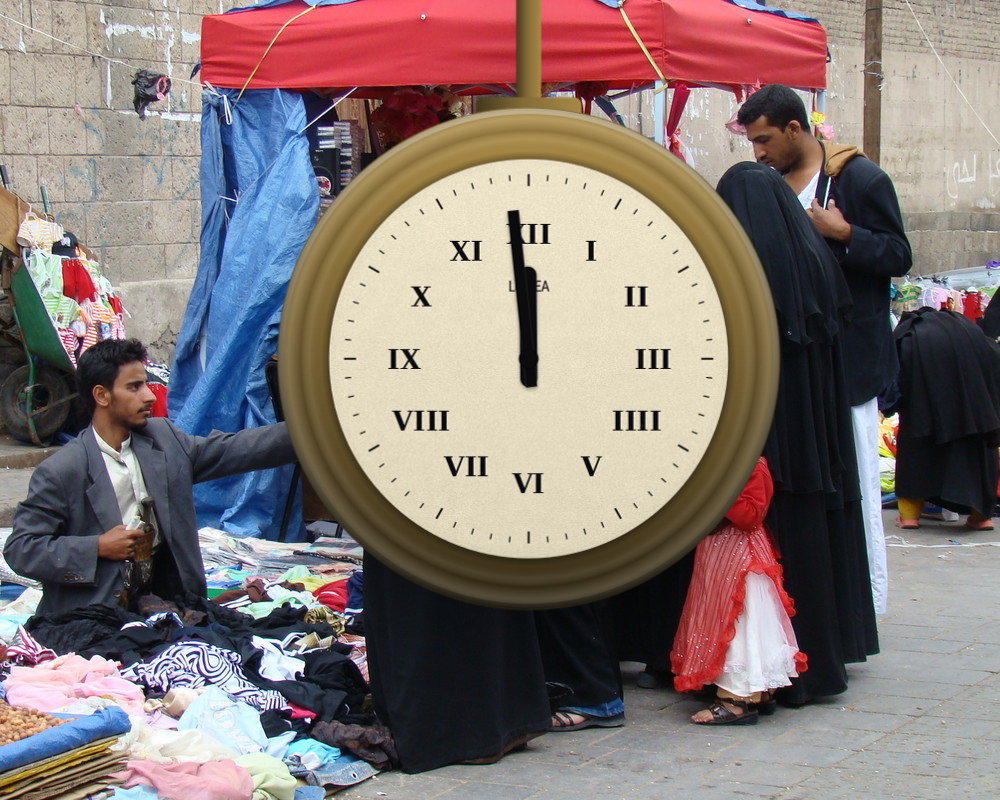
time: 11:59
